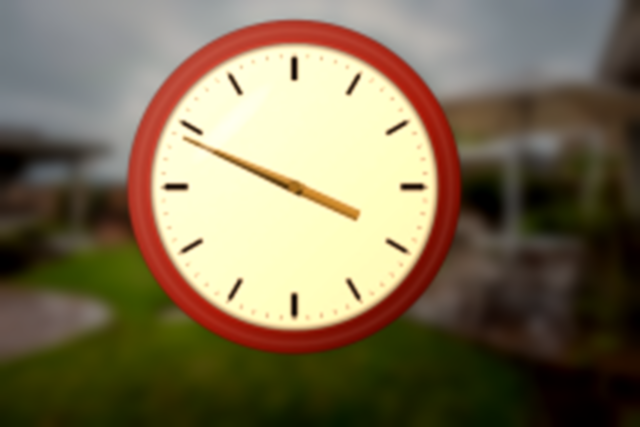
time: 3:49
